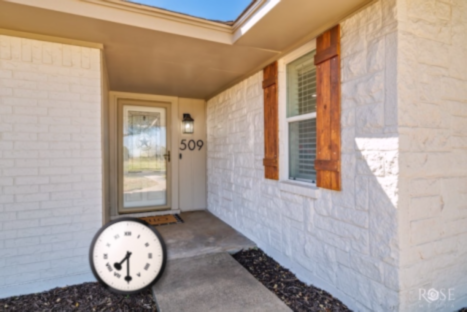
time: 7:30
